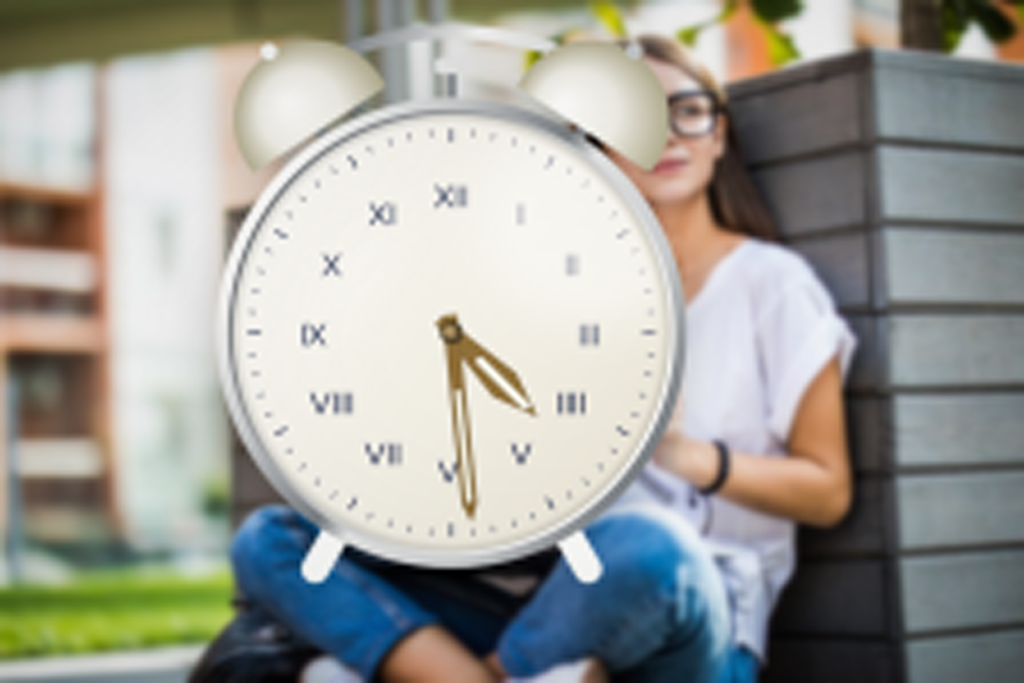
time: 4:29
